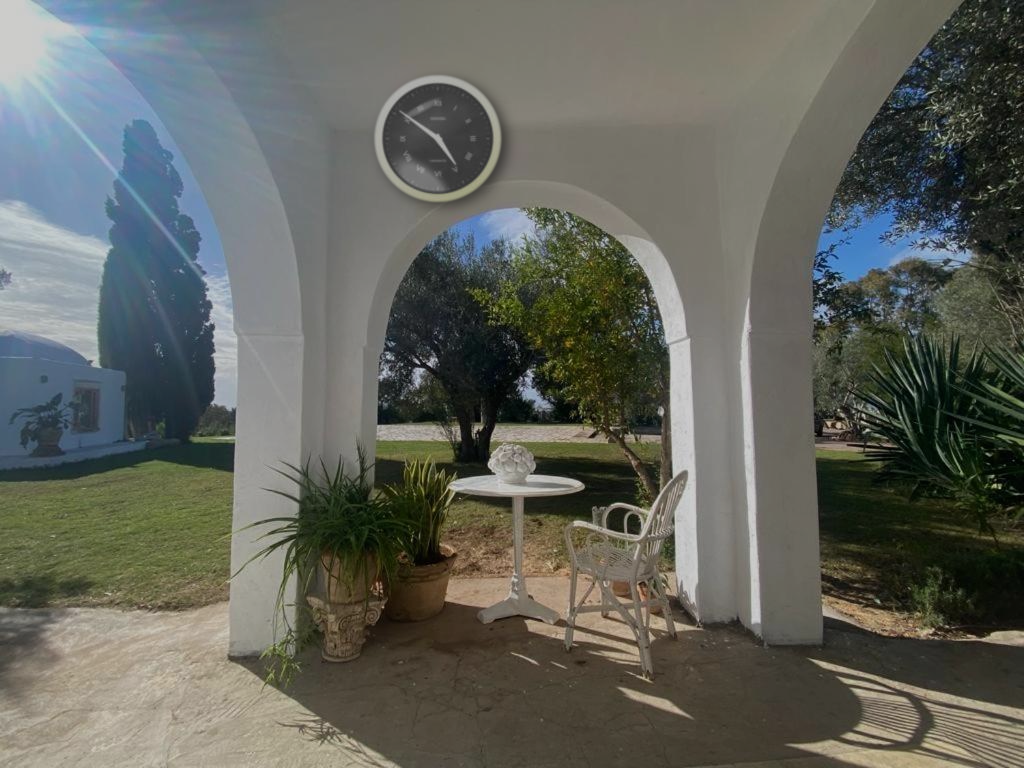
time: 4:51
